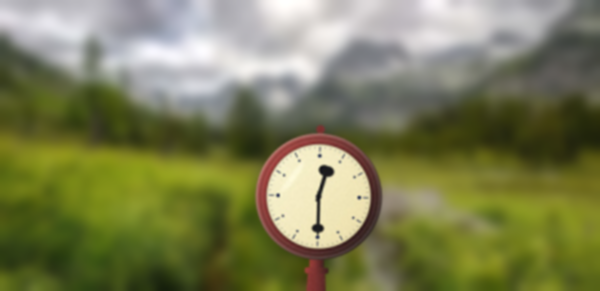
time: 12:30
